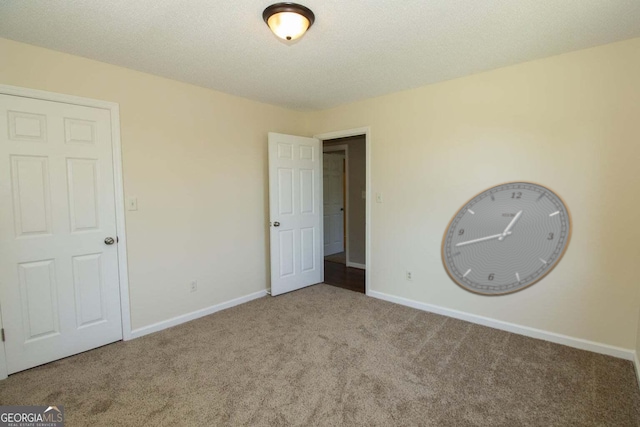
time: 12:42
